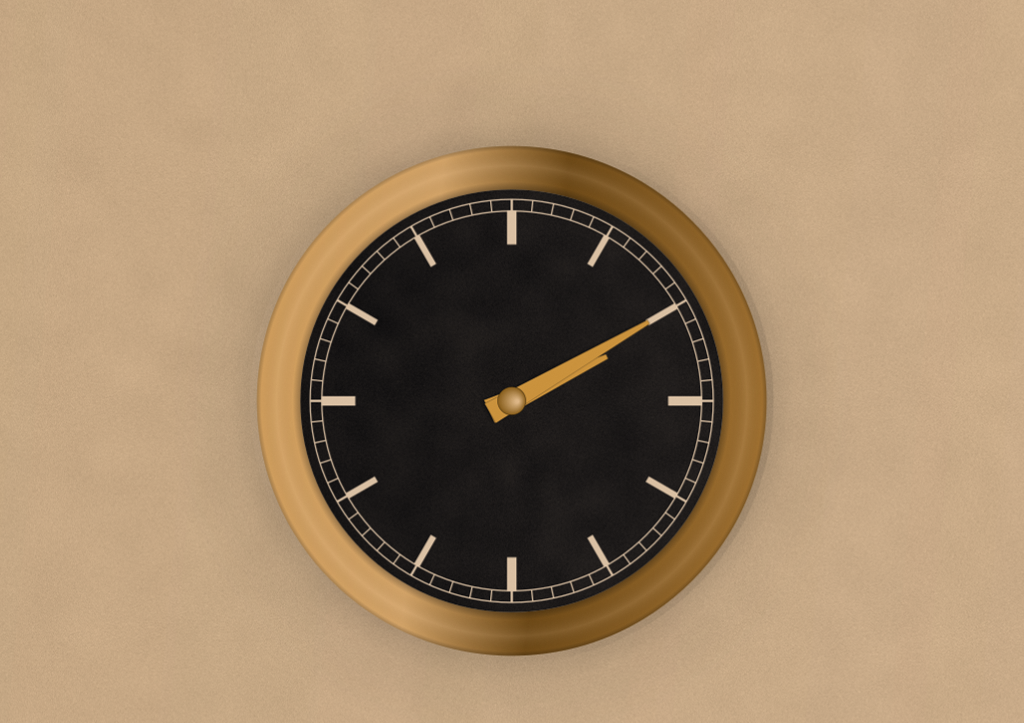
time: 2:10
